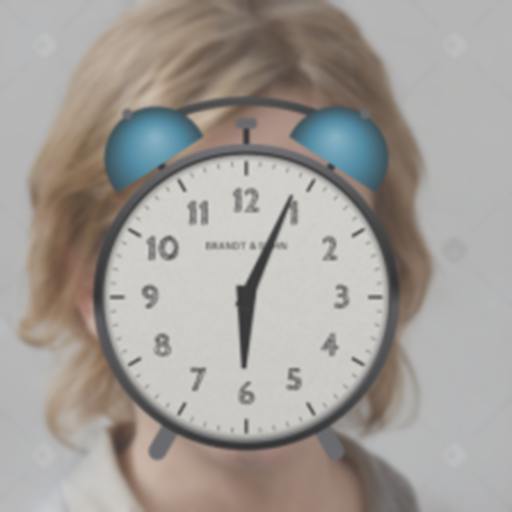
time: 6:04
